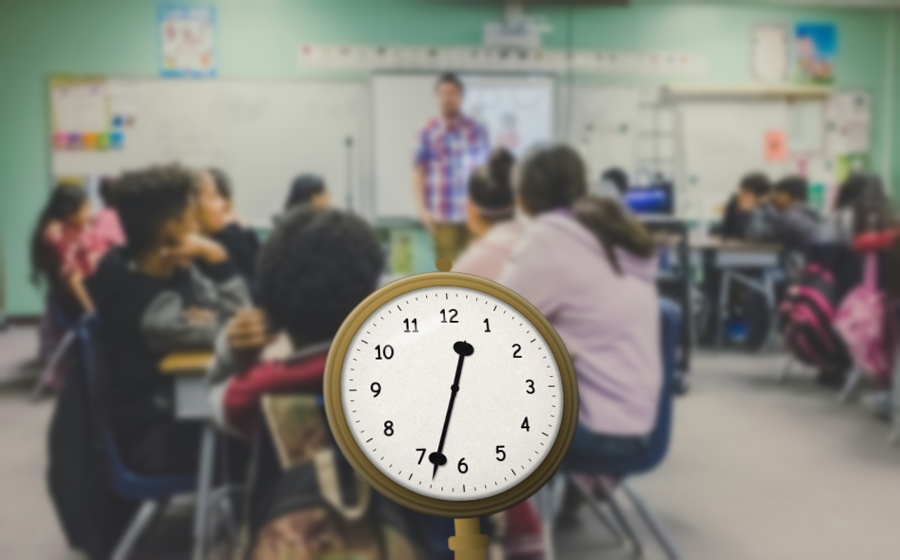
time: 12:33
